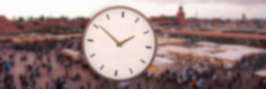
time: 1:51
